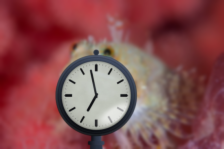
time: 6:58
